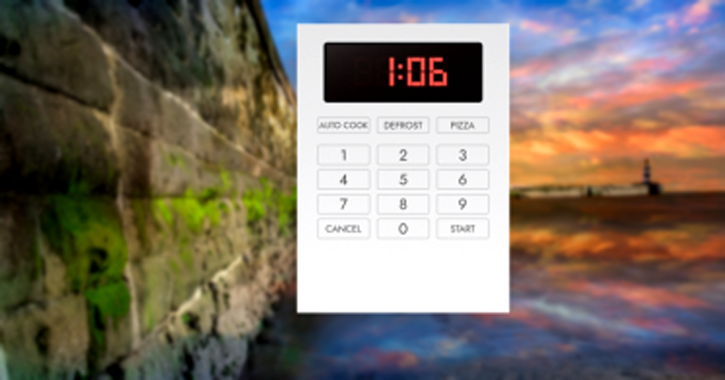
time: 1:06
